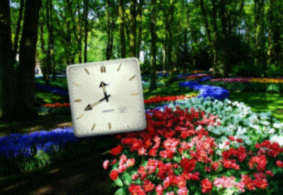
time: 11:41
